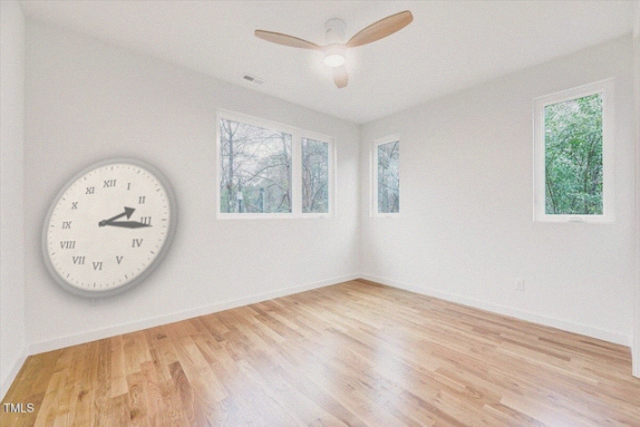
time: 2:16
